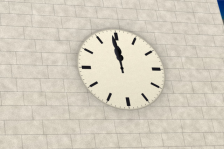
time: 11:59
